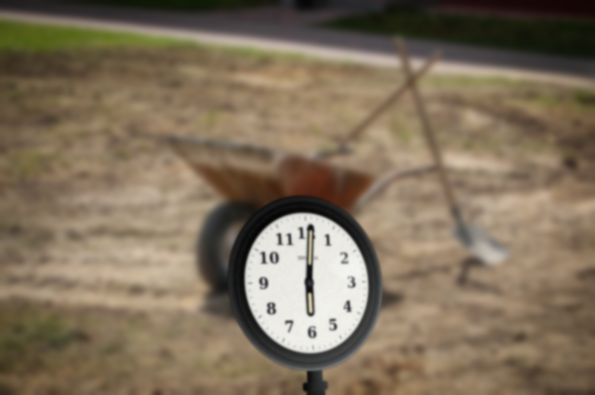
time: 6:01
